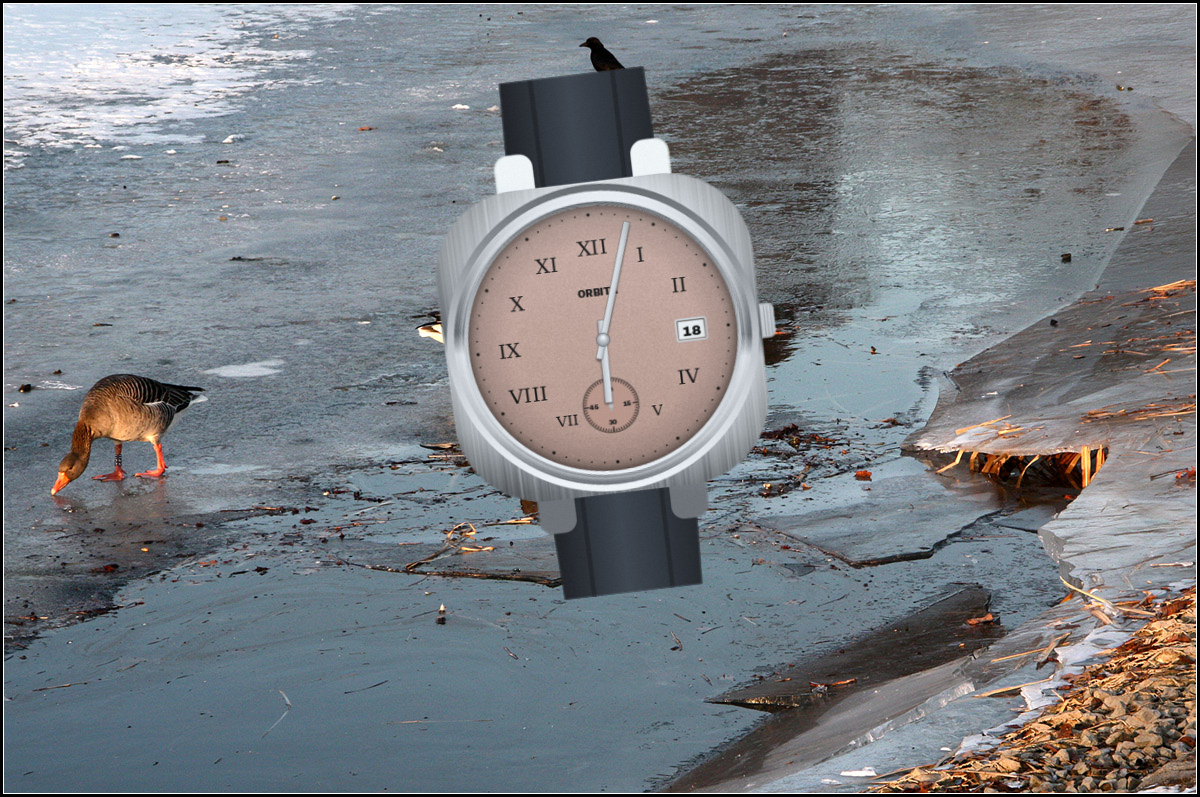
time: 6:03
